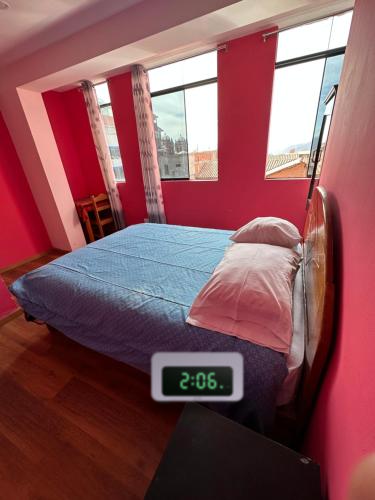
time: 2:06
